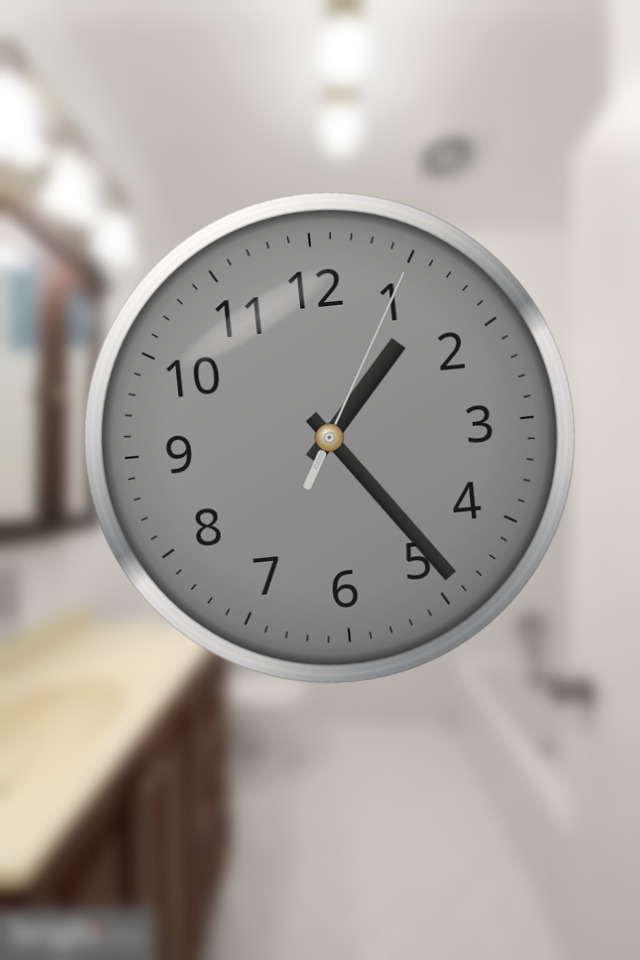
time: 1:24:05
